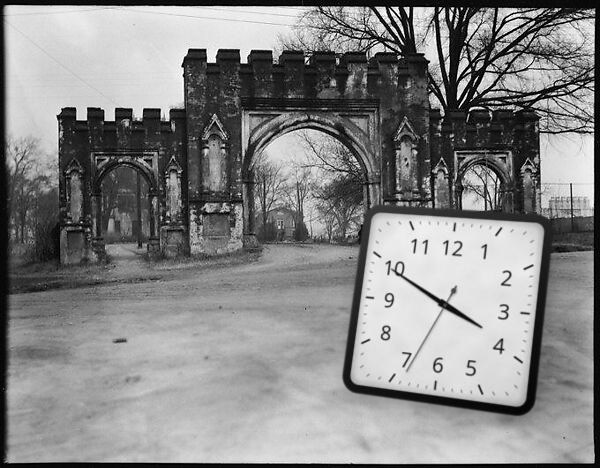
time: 3:49:34
